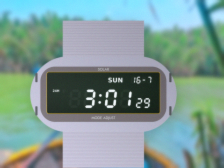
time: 3:01:29
